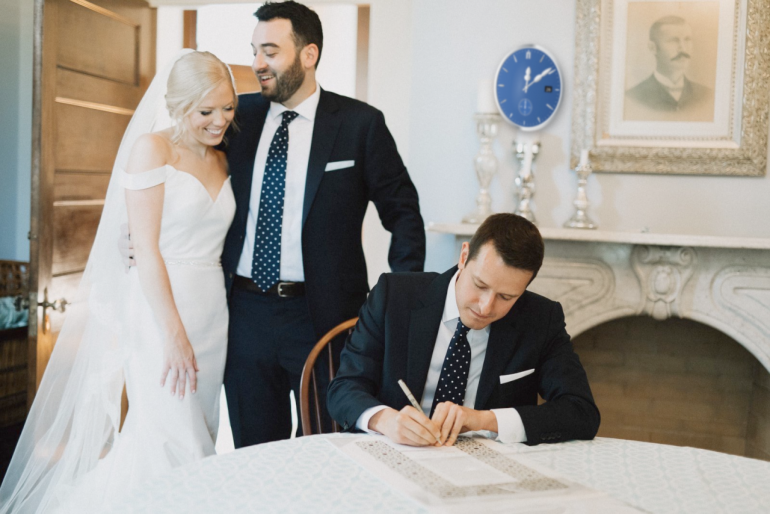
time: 12:09
